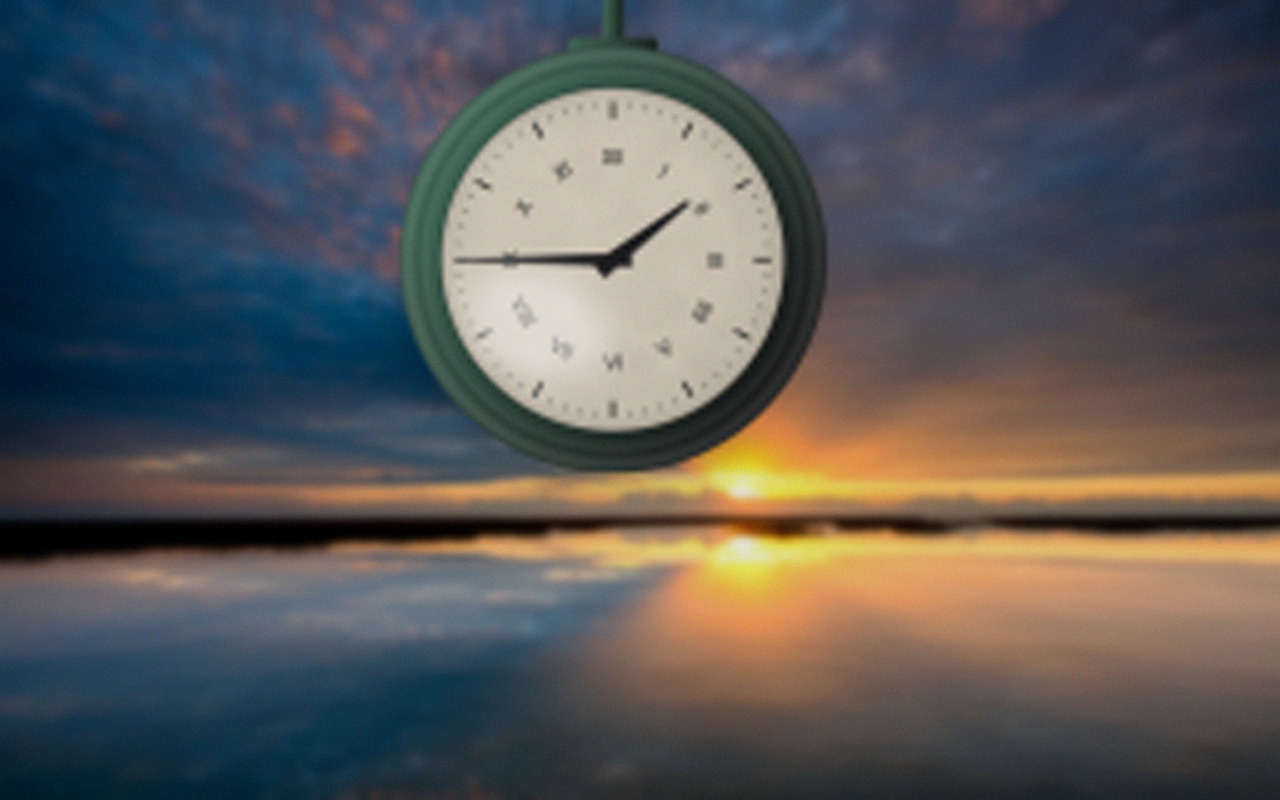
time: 1:45
